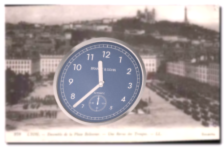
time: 11:37
